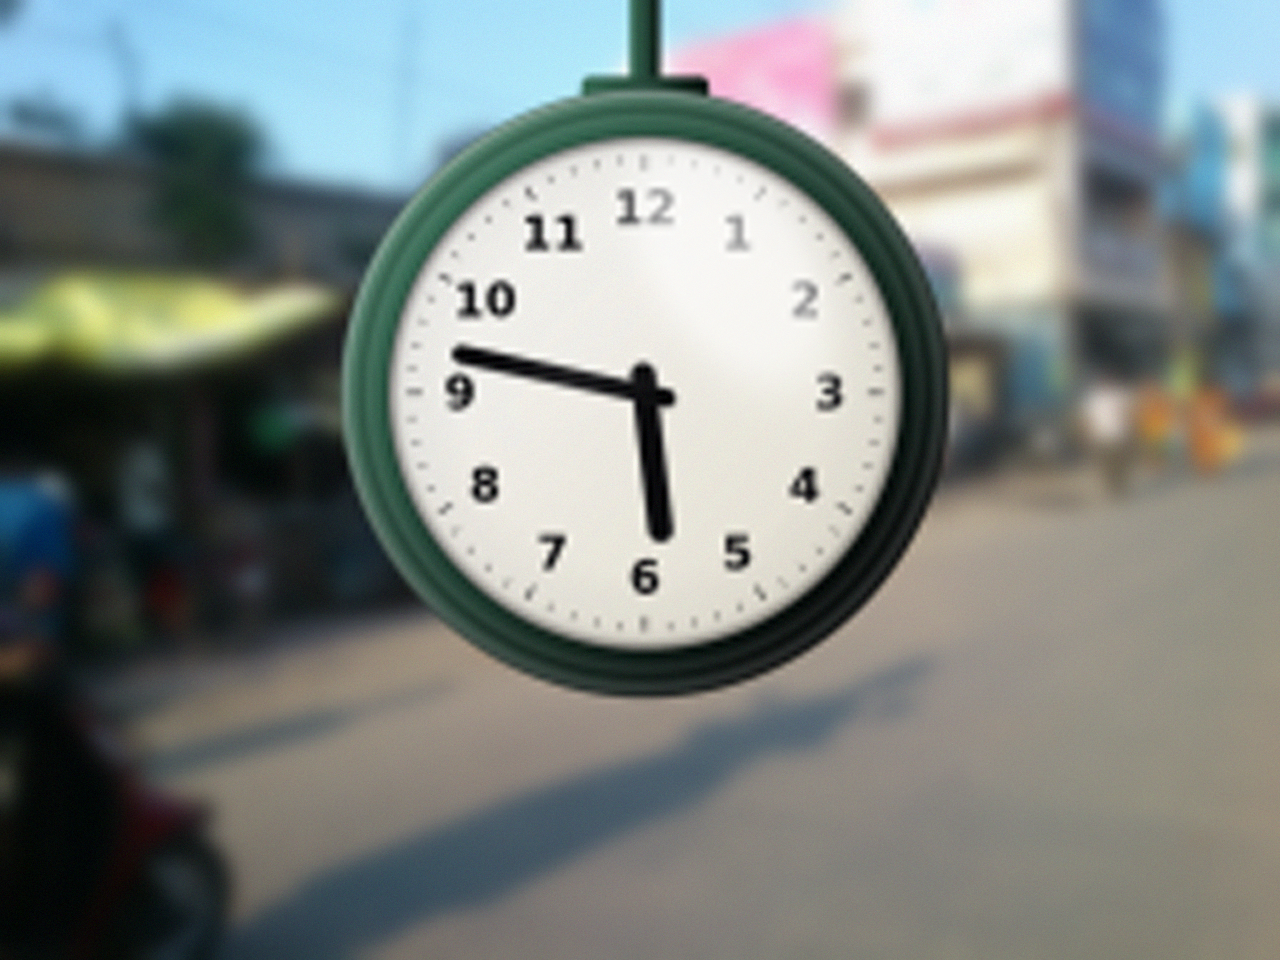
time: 5:47
